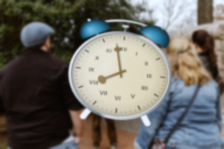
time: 7:58
